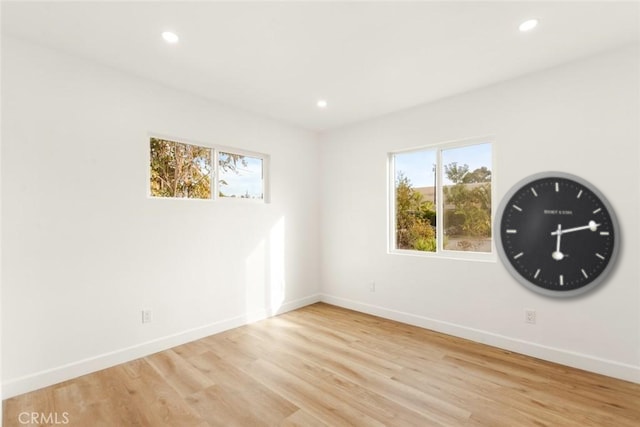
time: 6:13
